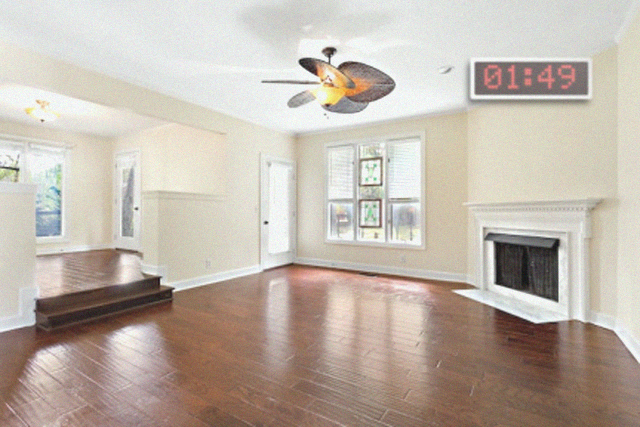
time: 1:49
